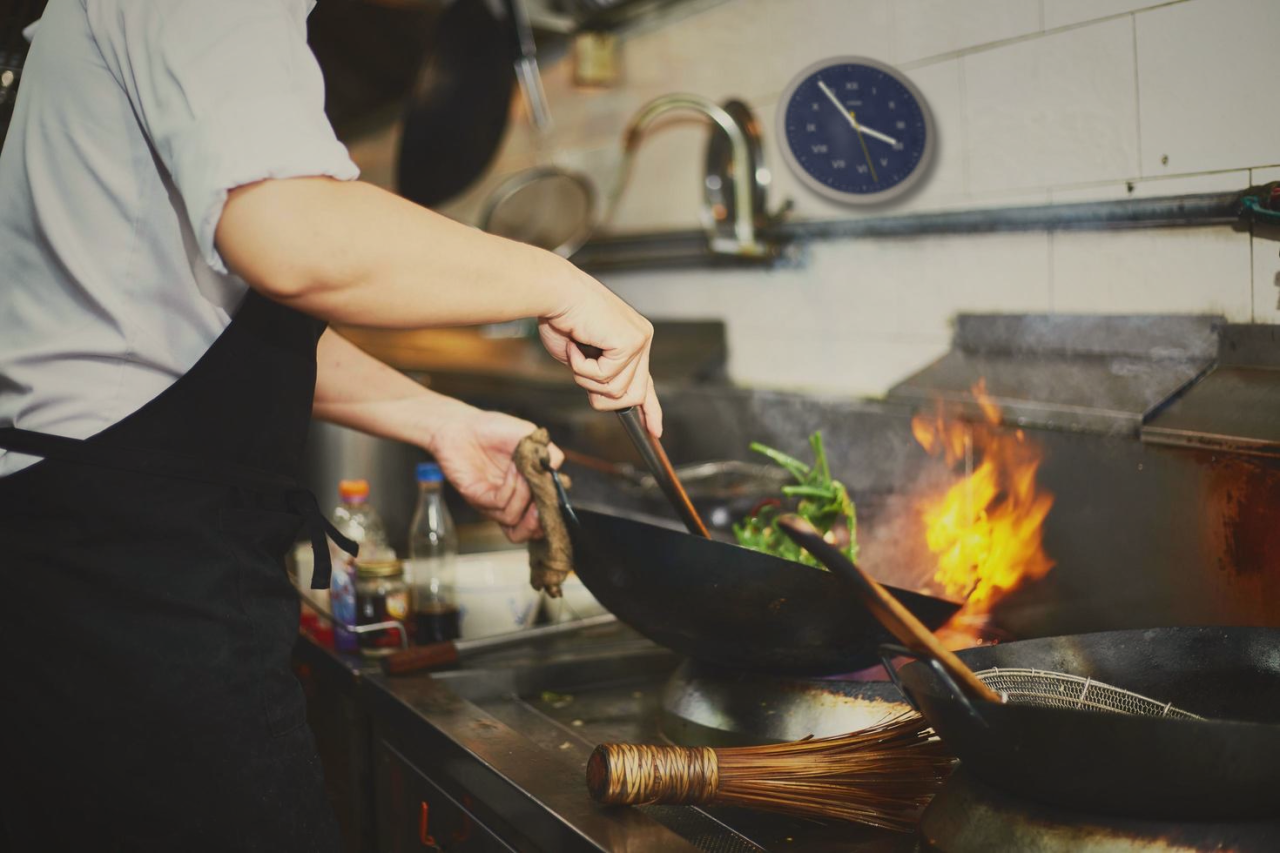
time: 3:54:28
